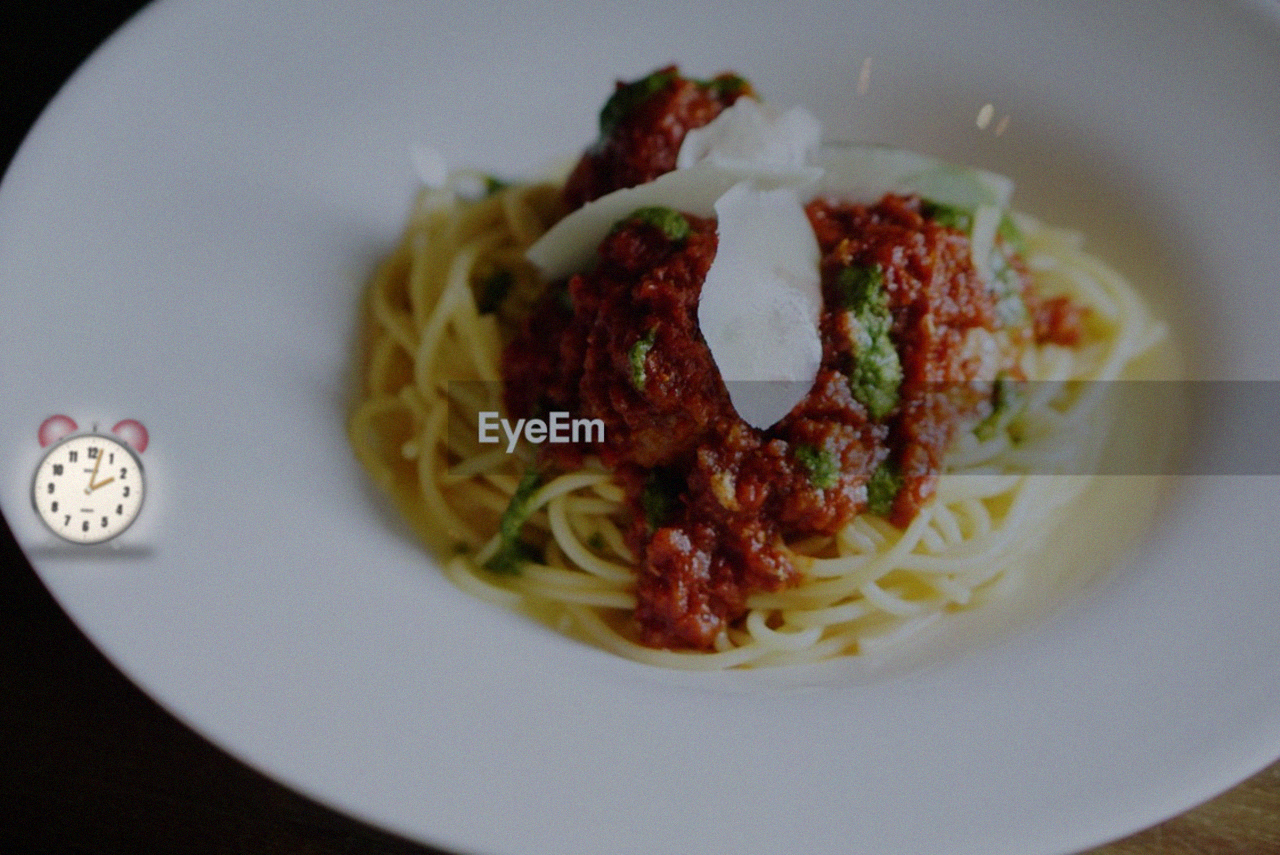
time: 2:02
